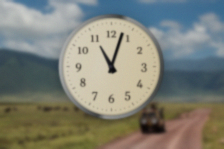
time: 11:03
